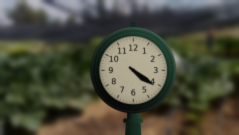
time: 4:21
